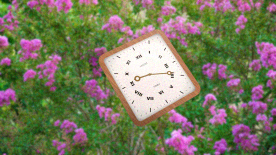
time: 9:19
